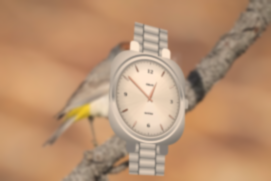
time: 12:51
